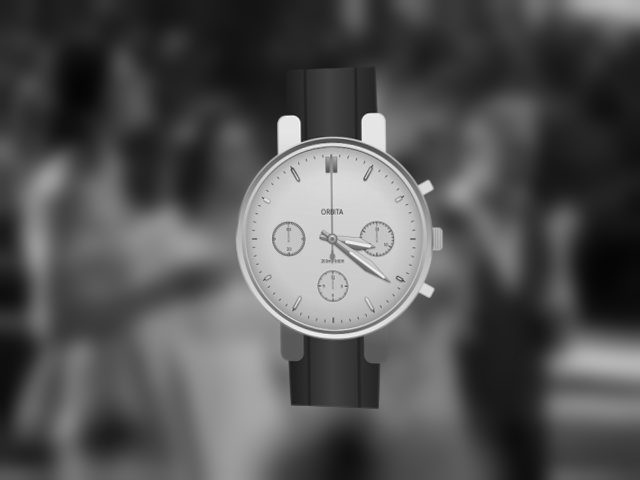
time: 3:21
